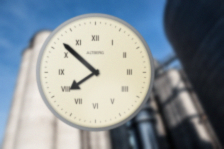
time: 7:52
